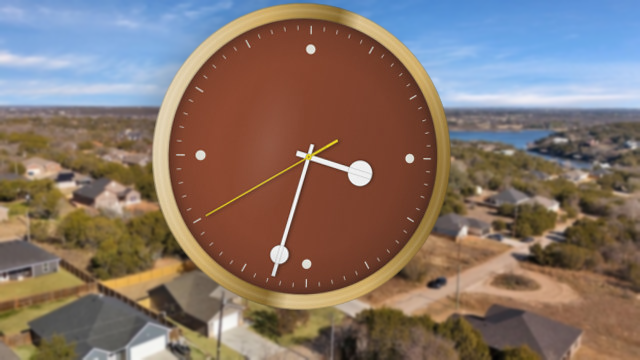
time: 3:32:40
